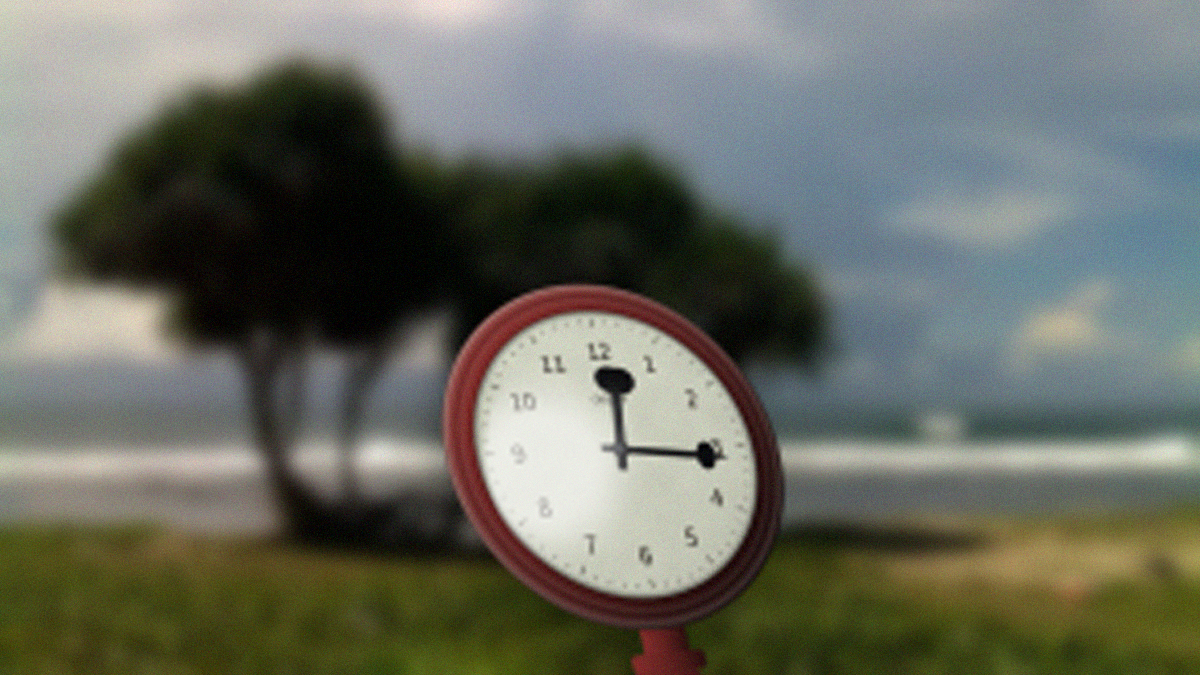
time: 12:16
